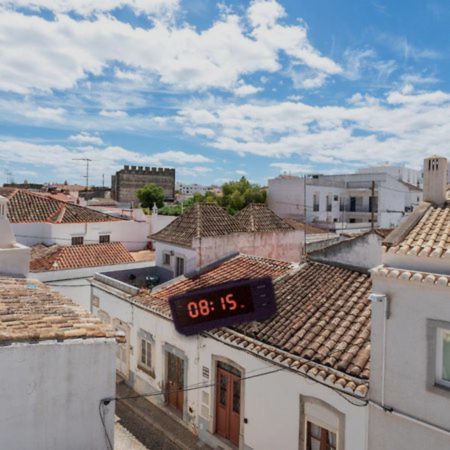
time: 8:15
